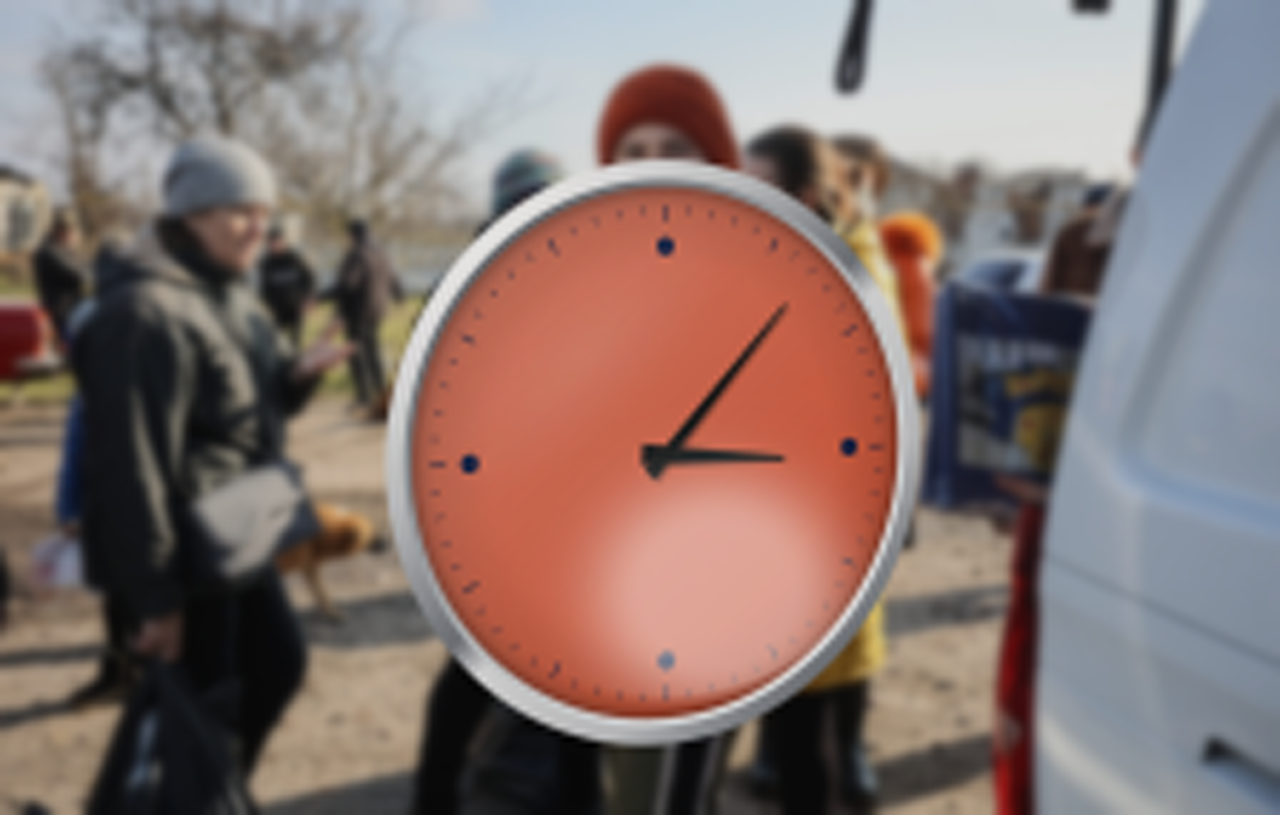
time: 3:07
